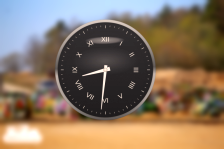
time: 8:31
